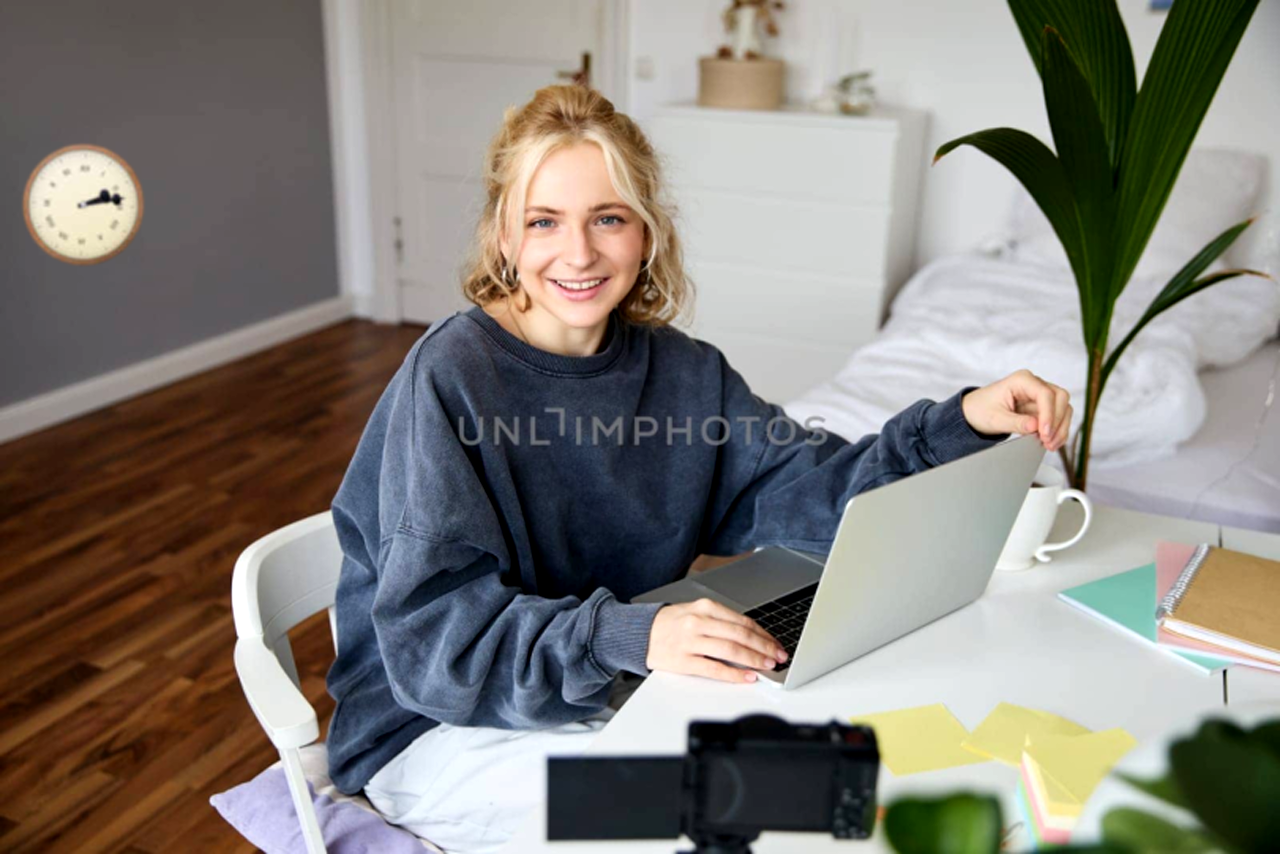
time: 2:13
